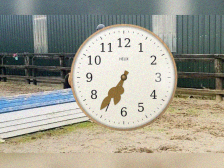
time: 6:36
